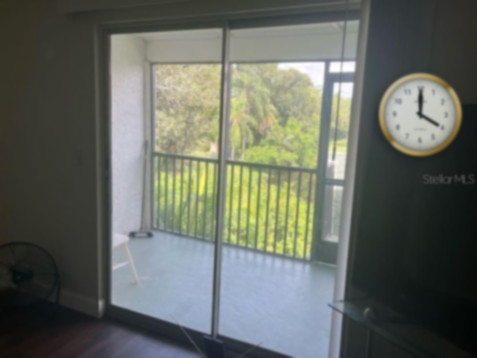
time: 4:00
